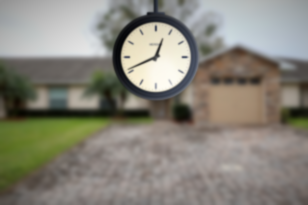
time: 12:41
